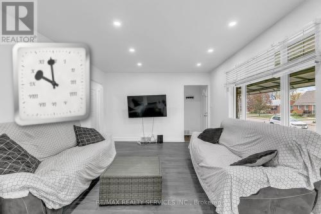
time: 9:59
